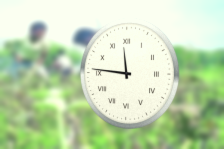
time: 11:46
